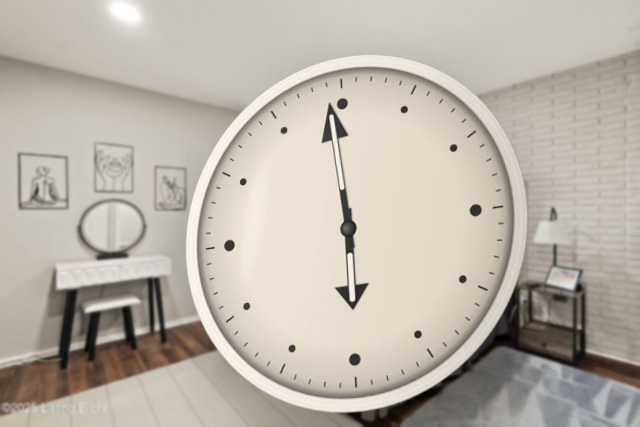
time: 5:59
